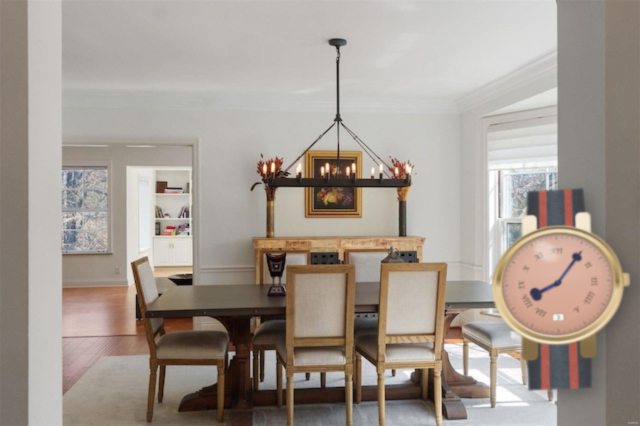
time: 8:06
